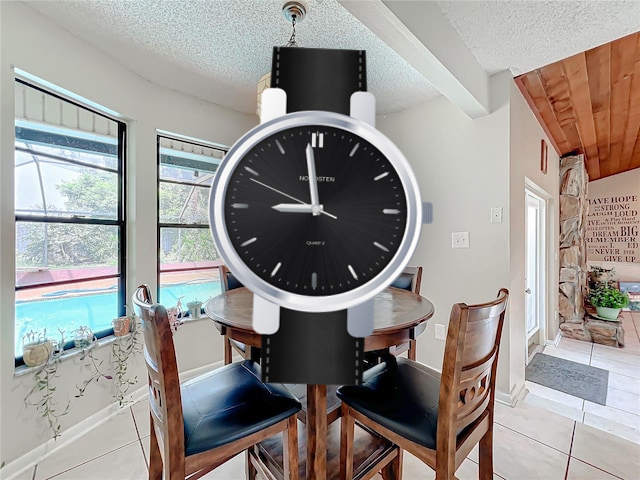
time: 8:58:49
